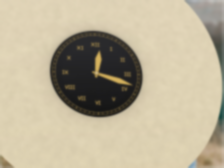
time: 12:18
